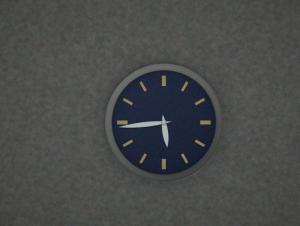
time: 5:44
